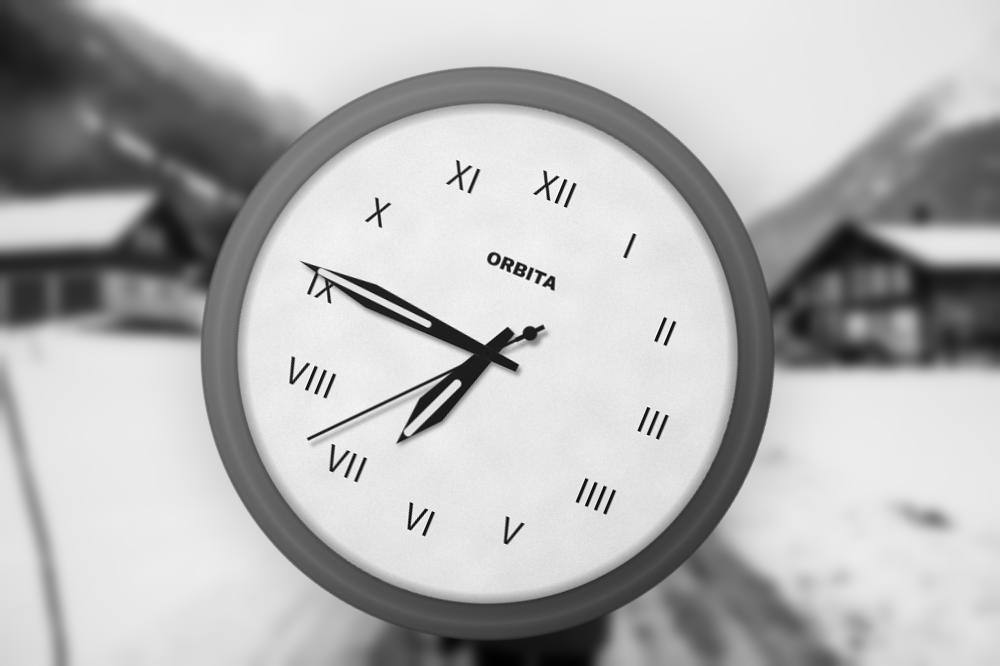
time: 6:45:37
